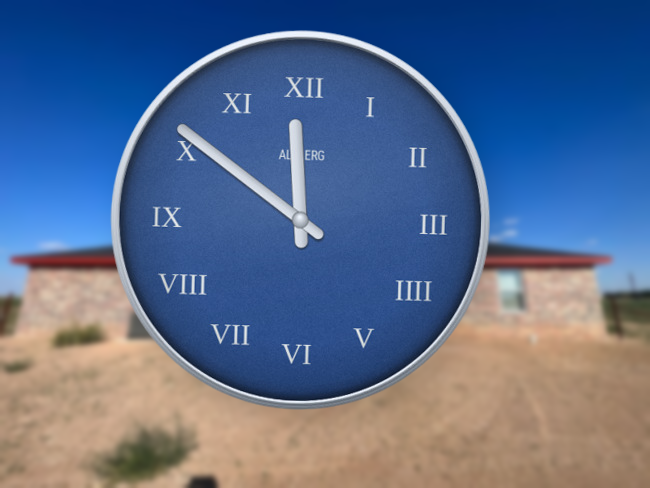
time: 11:51
